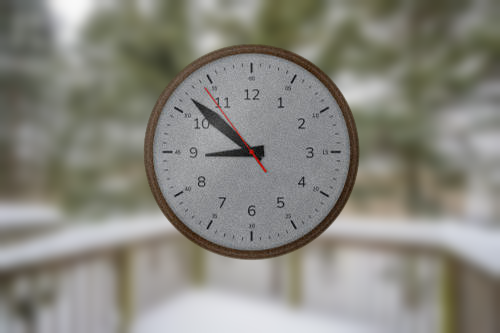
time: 8:51:54
